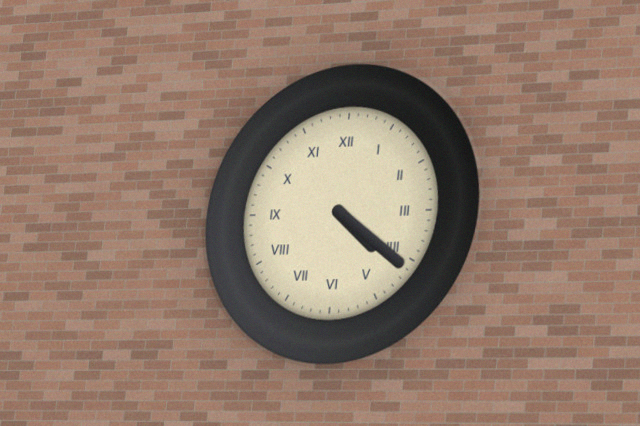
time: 4:21
